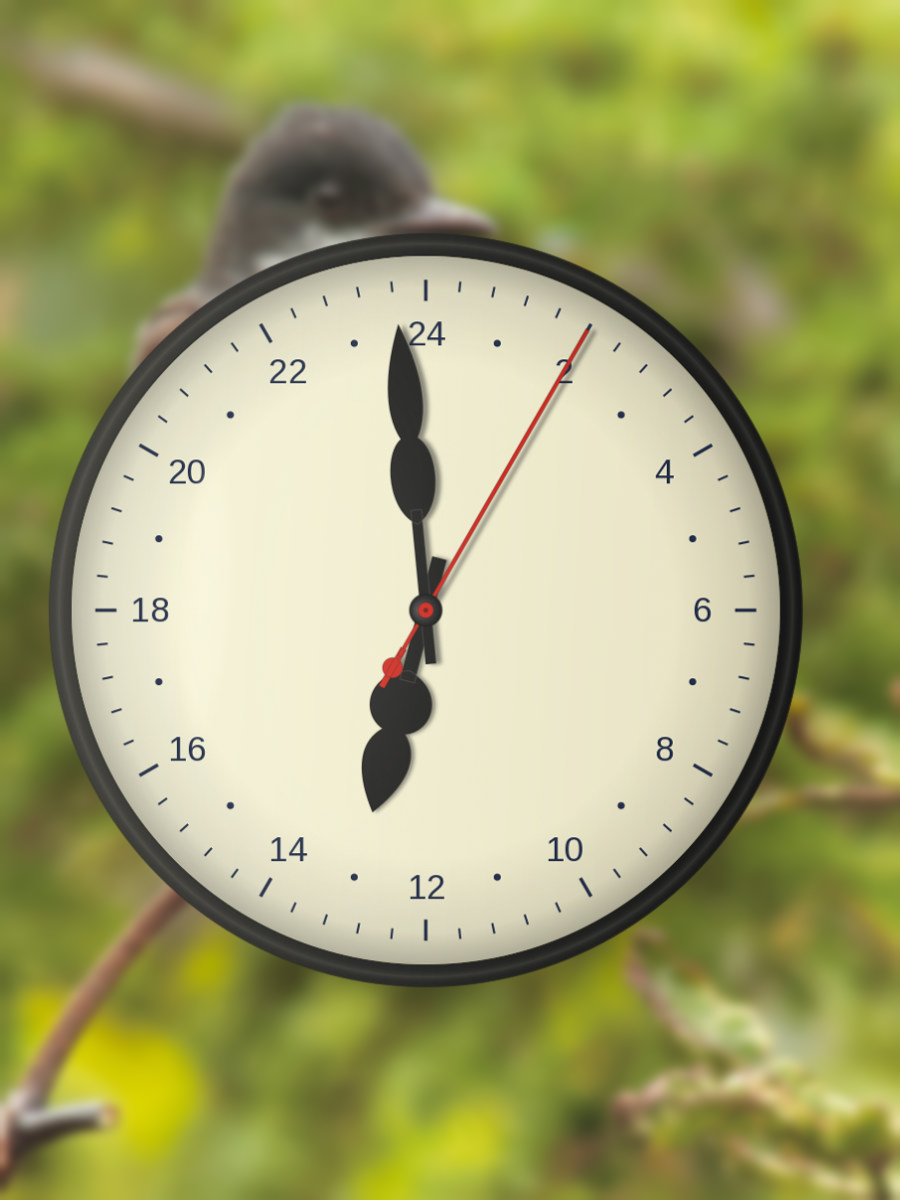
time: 12:59:05
